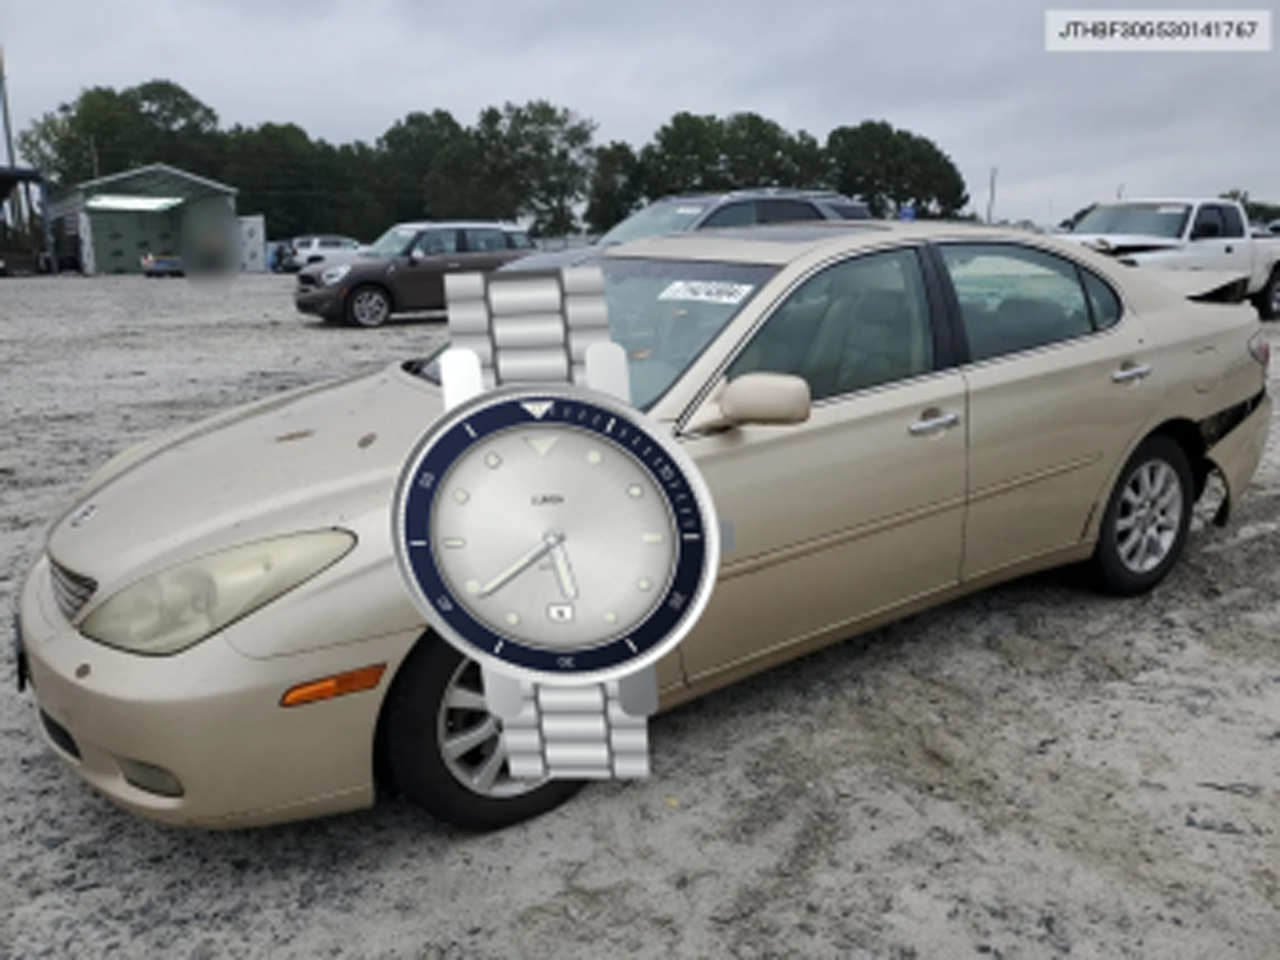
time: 5:39
